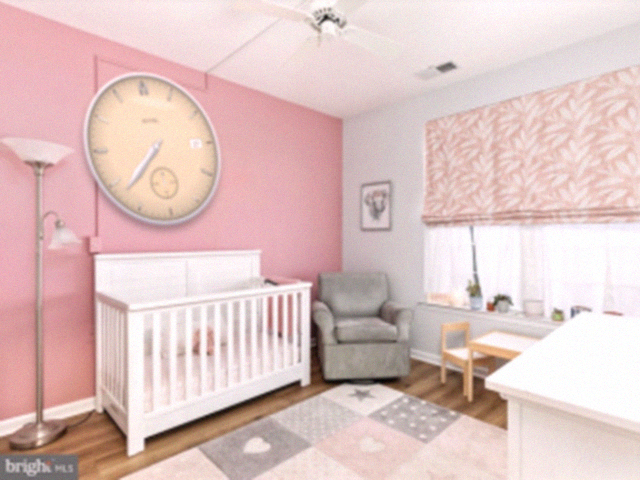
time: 7:38
